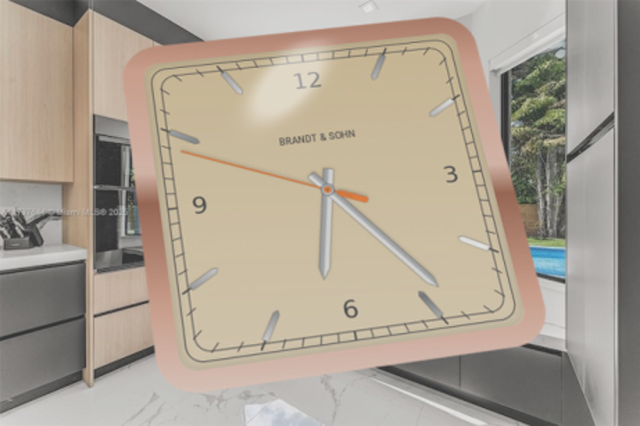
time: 6:23:49
